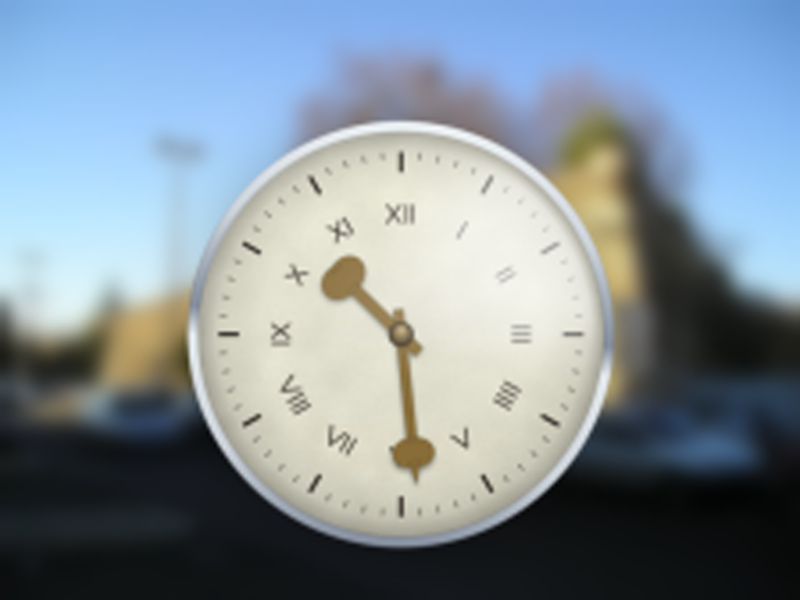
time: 10:29
